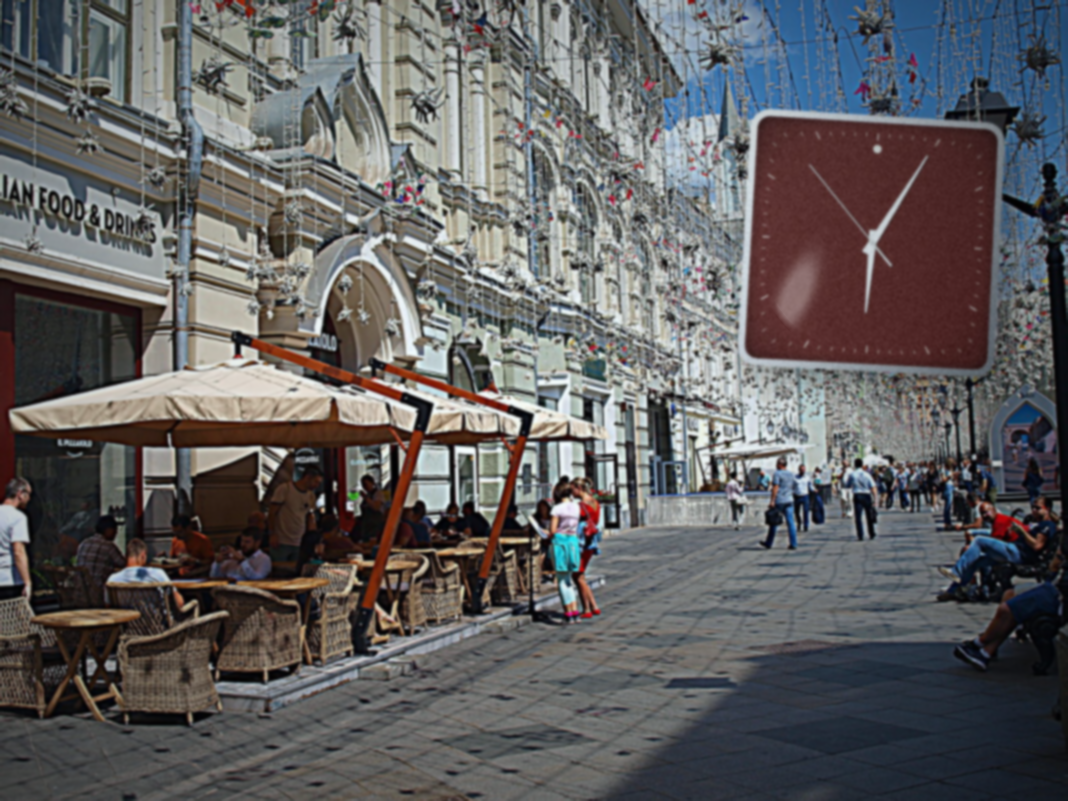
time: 6:04:53
